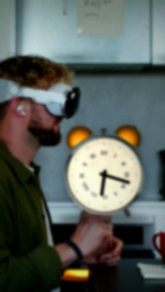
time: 6:18
